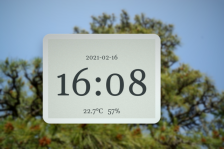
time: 16:08
